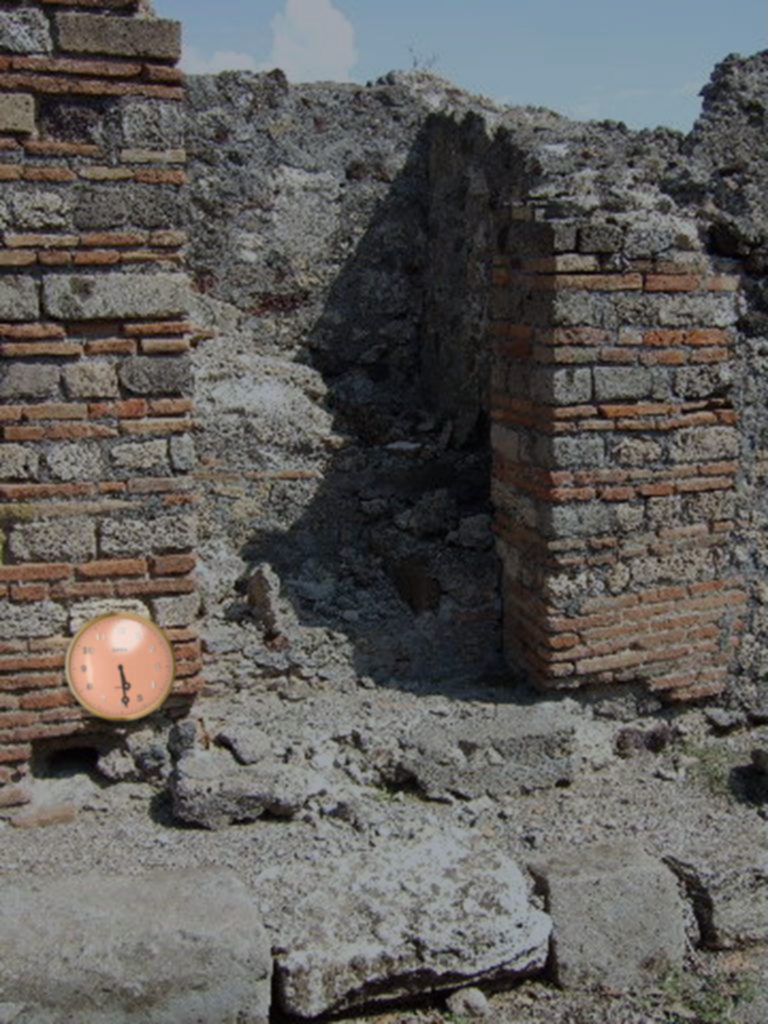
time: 5:29
